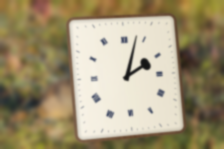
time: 2:03
